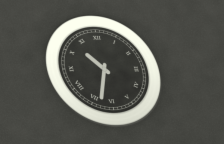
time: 10:33
